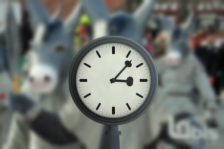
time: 3:07
